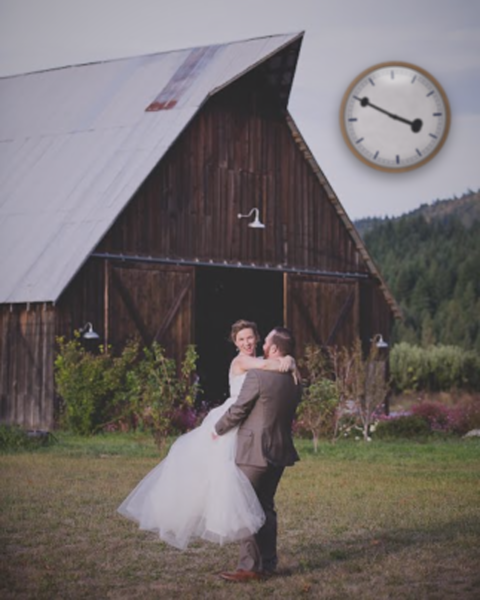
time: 3:50
